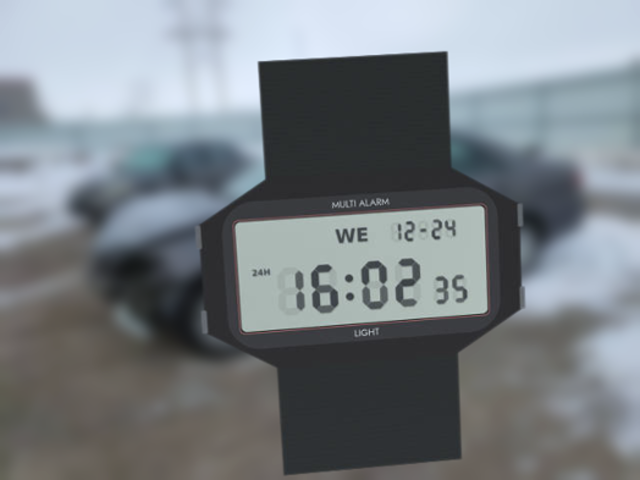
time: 16:02:35
